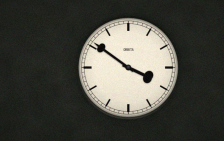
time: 3:51
